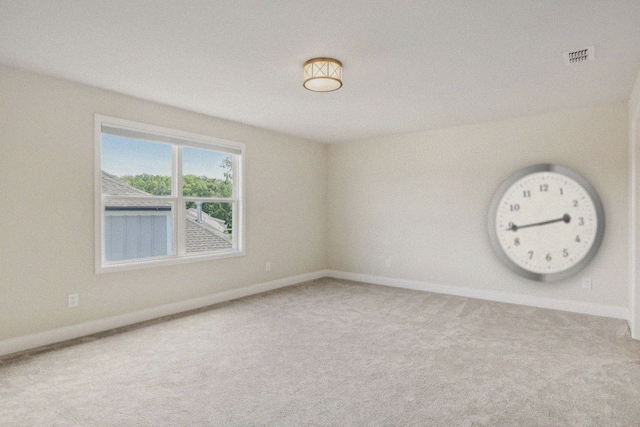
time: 2:44
